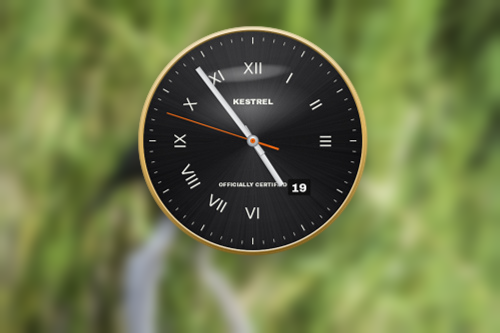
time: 4:53:48
